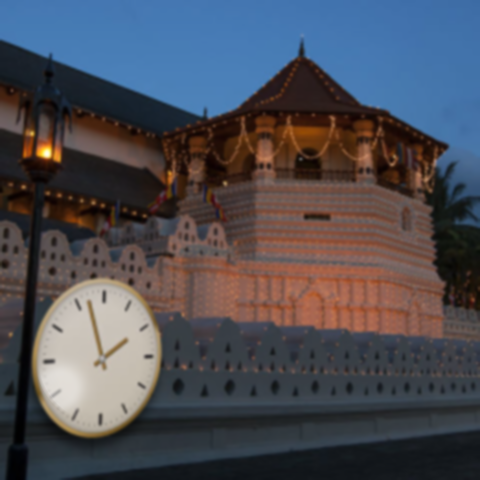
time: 1:57
